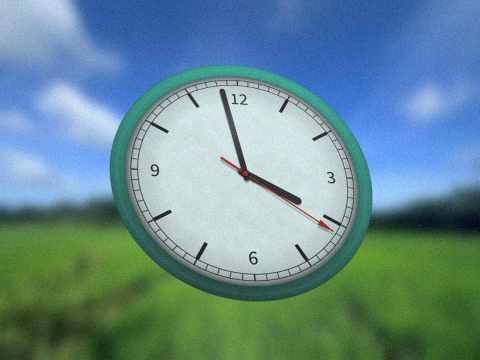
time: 3:58:21
